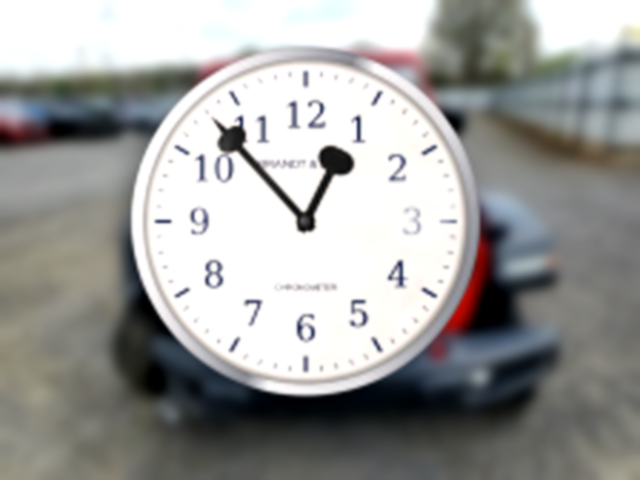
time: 12:53
